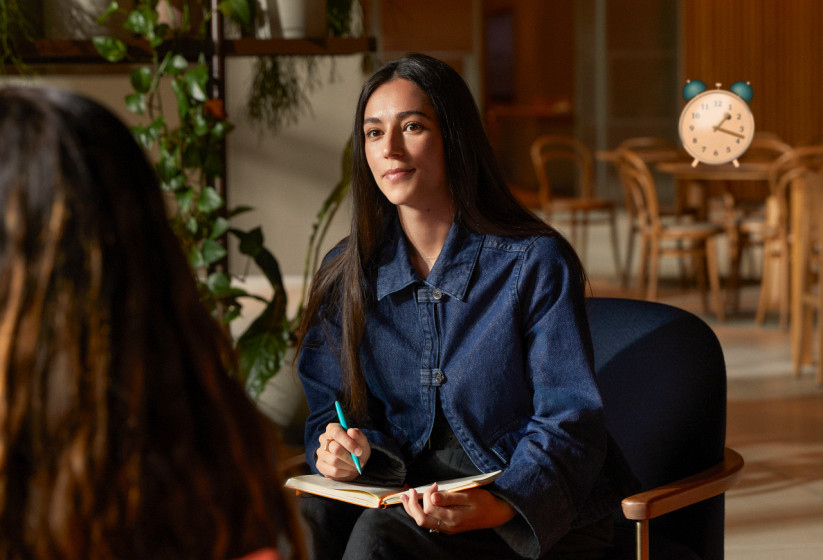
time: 1:18
